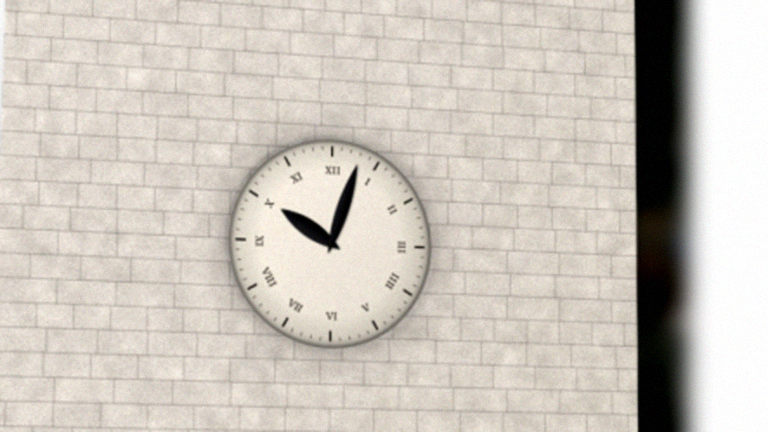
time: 10:03
